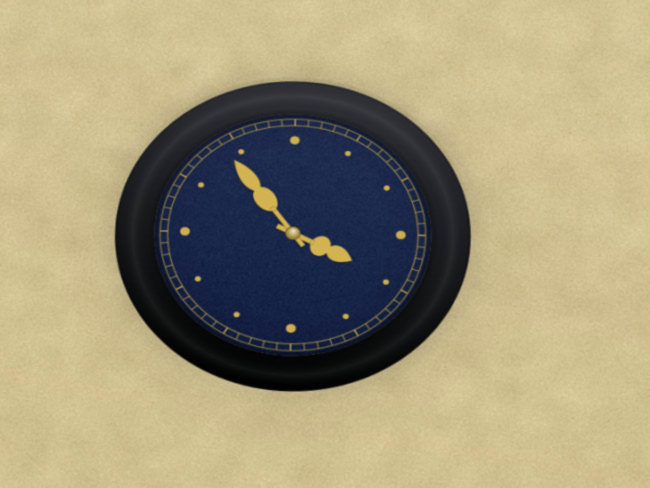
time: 3:54
